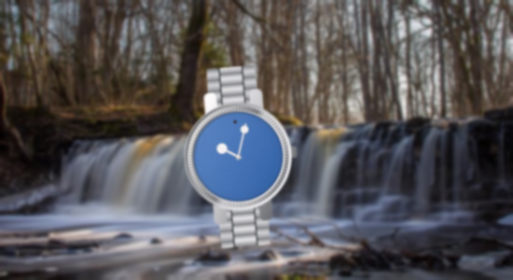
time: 10:03
